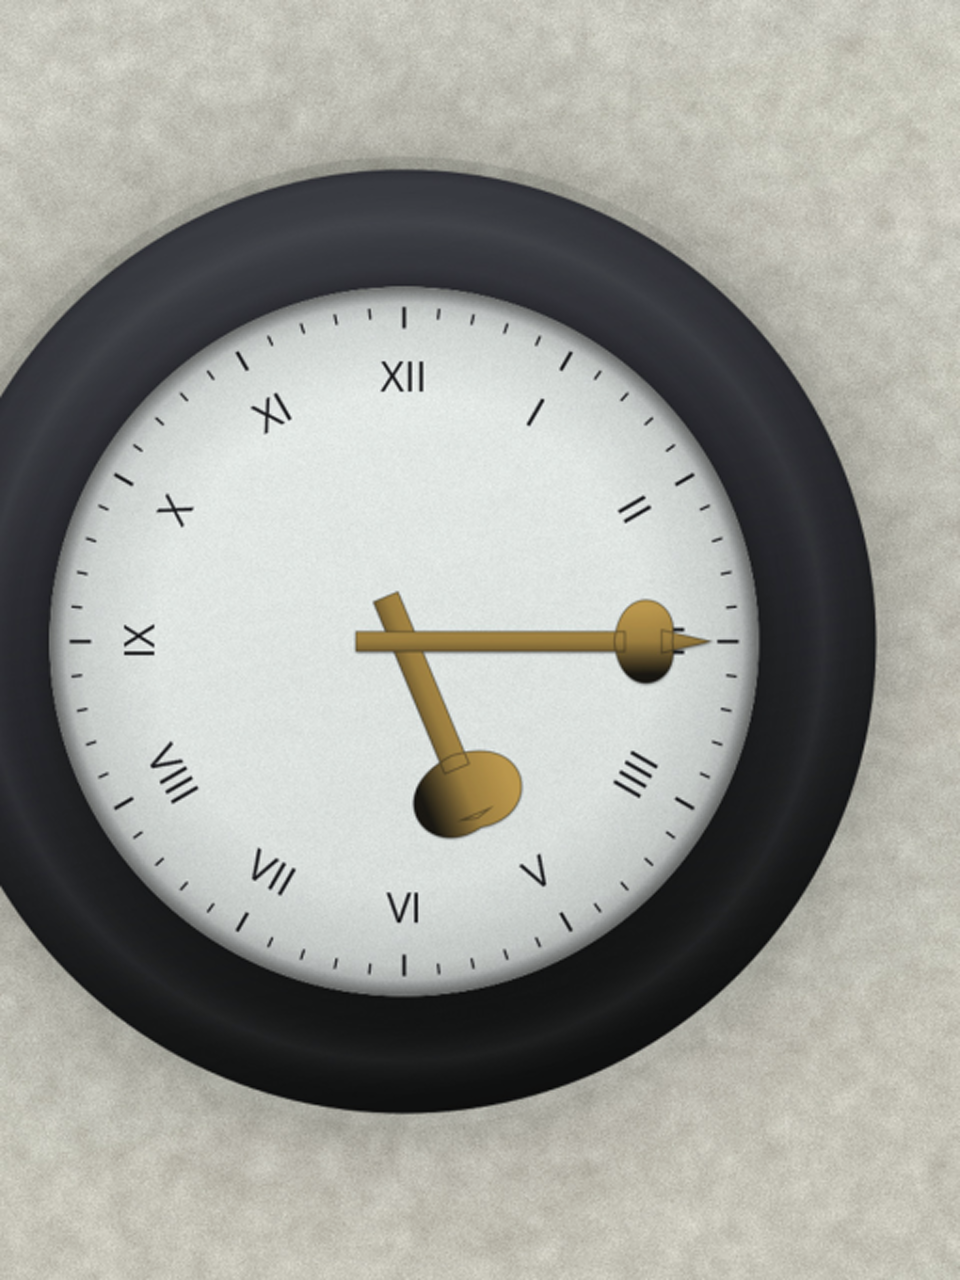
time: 5:15
